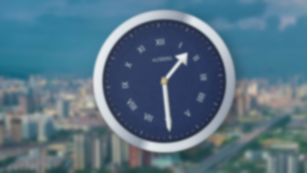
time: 1:30
